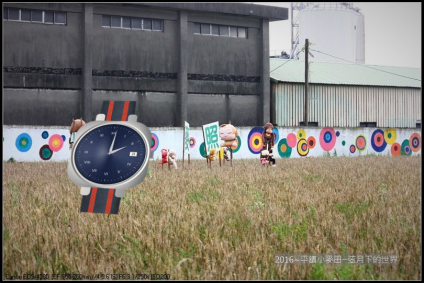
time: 2:01
